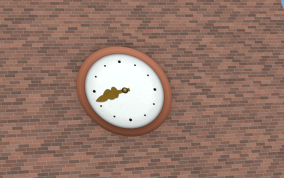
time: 8:42
